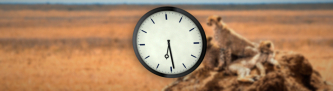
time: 6:29
